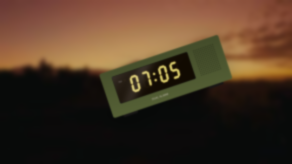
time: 7:05
